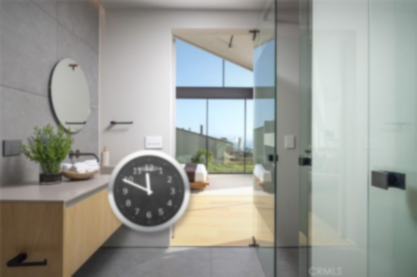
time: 11:49
